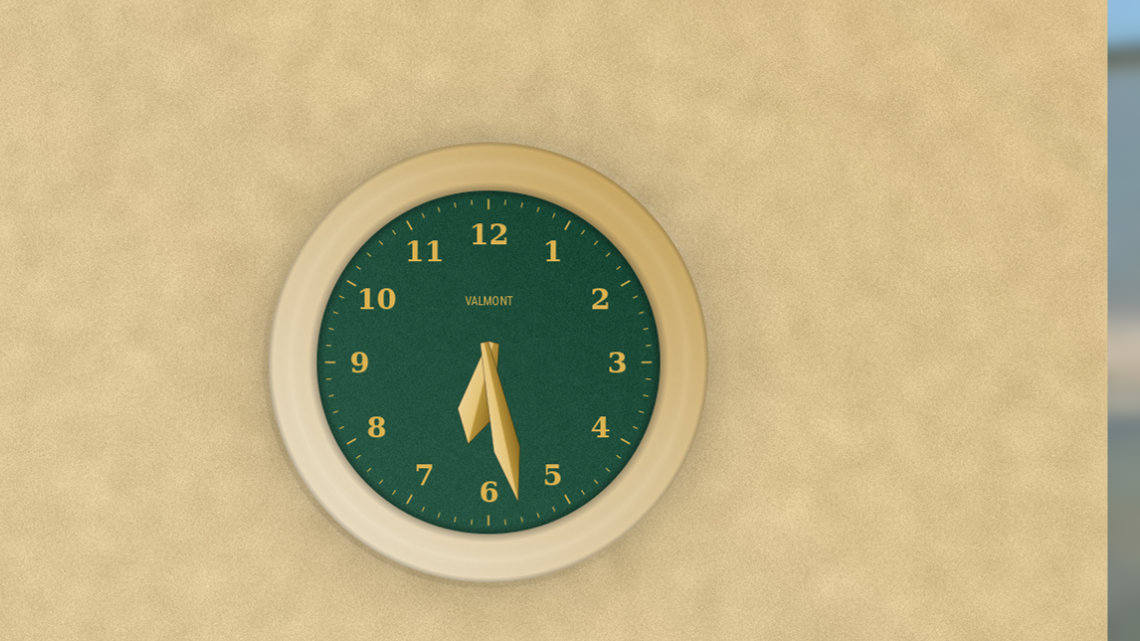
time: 6:28
